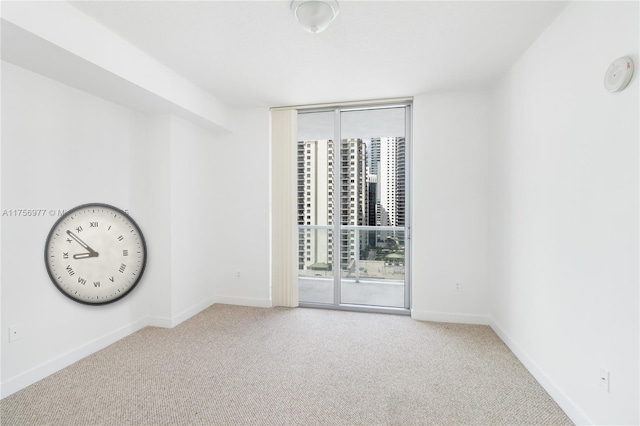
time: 8:52
